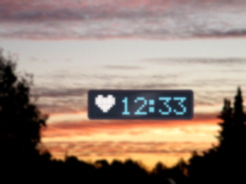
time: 12:33
